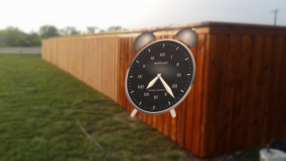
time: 7:23
